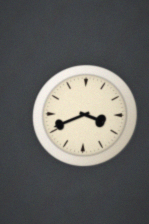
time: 3:41
